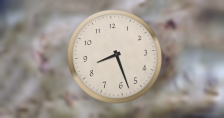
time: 8:28
